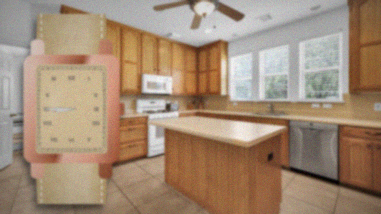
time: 8:45
